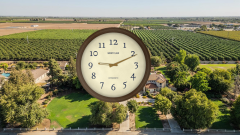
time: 9:11
